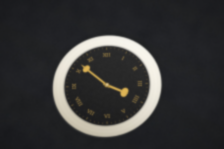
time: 3:52
